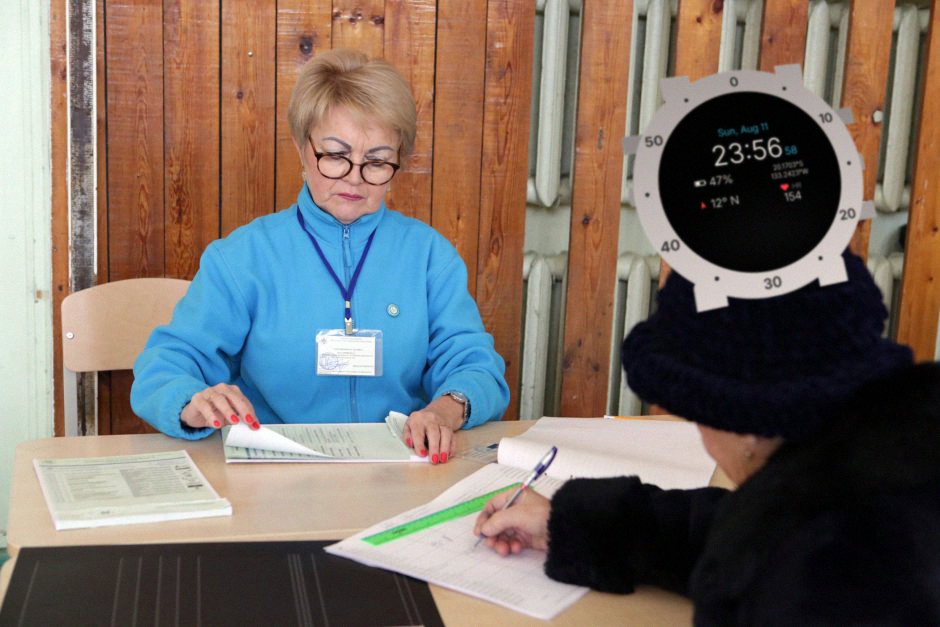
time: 23:56:58
